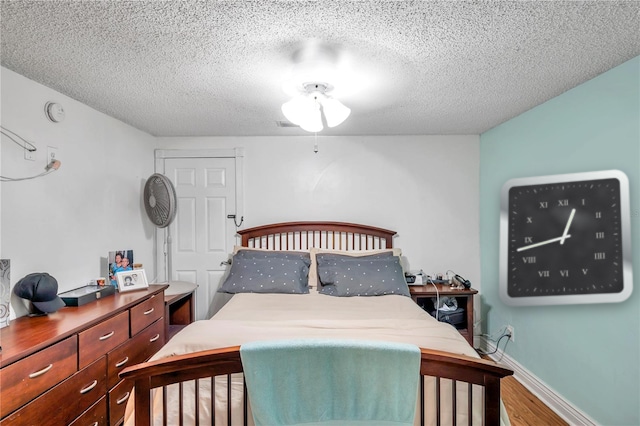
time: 12:43
